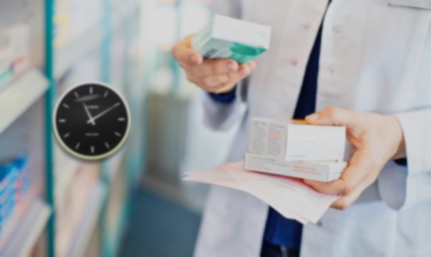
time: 11:10
